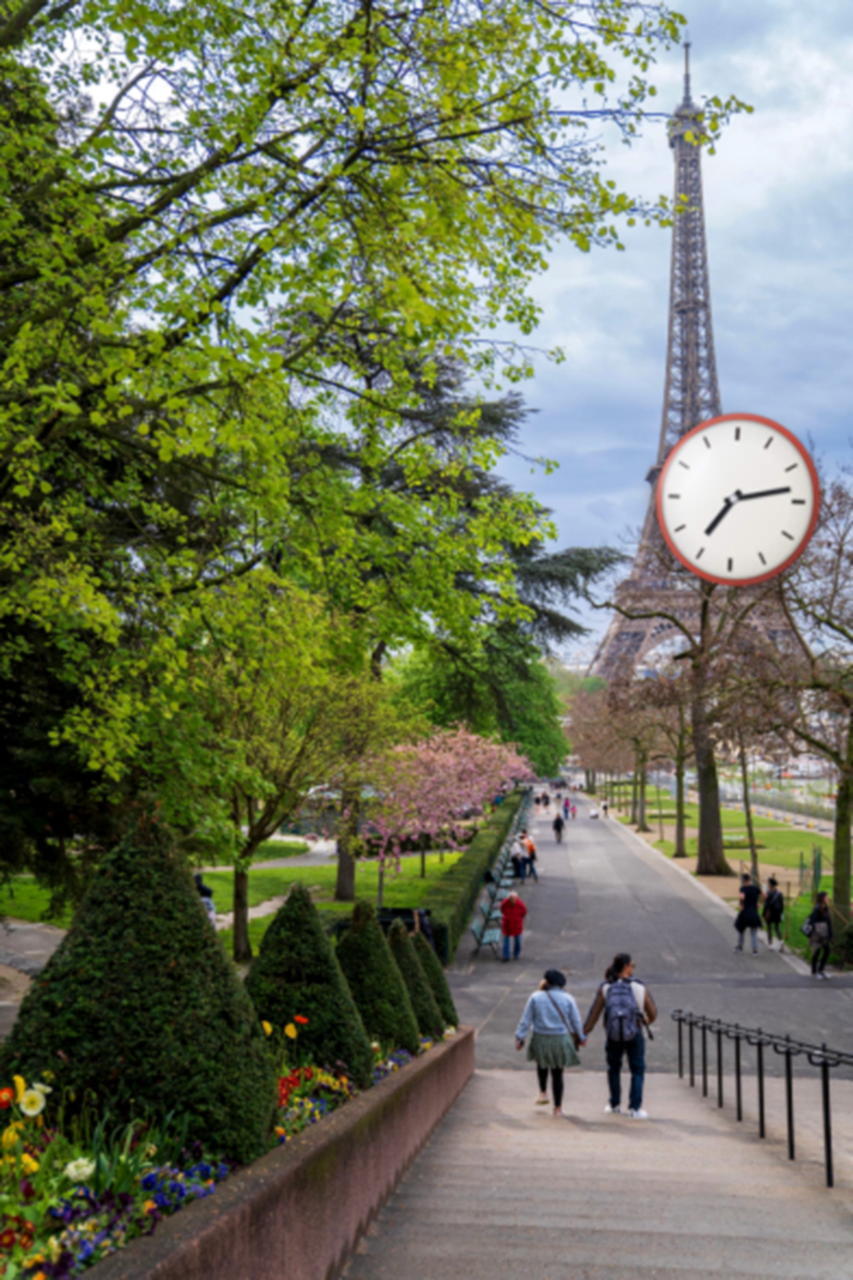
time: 7:13
